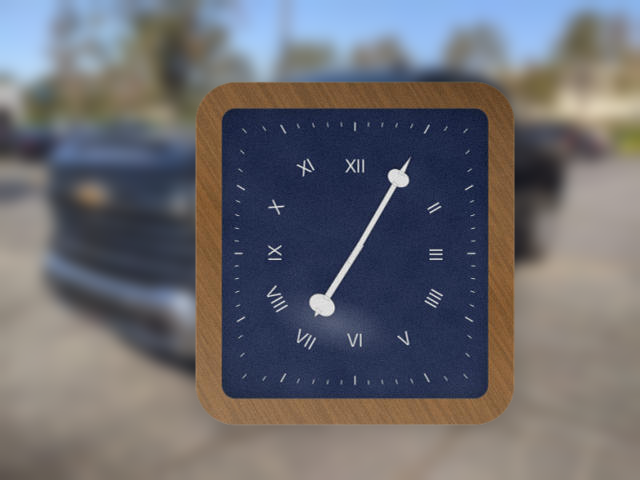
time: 7:05
